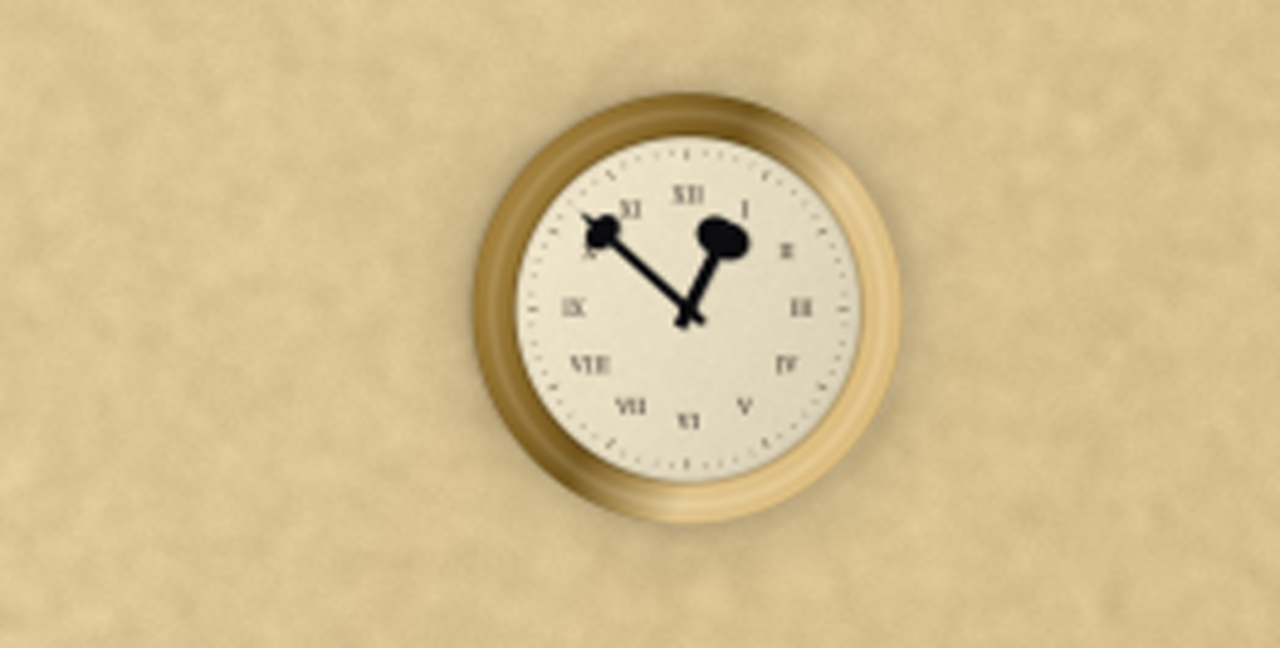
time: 12:52
